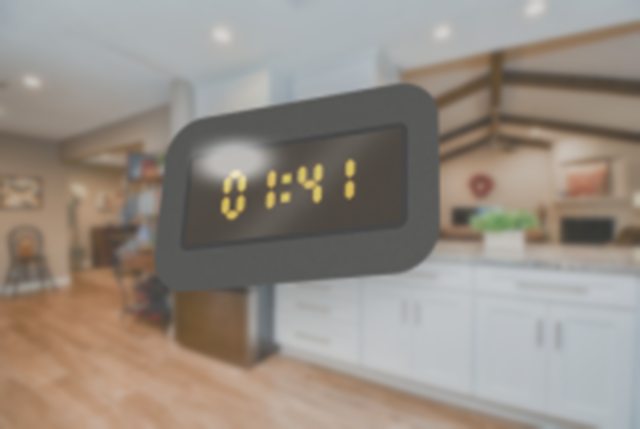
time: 1:41
